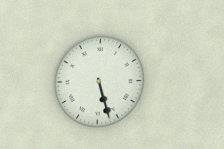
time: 5:27
